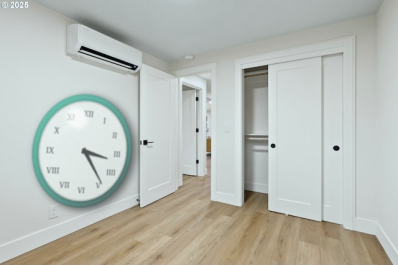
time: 3:24
